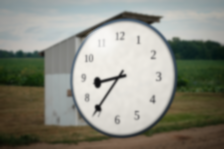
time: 8:36
